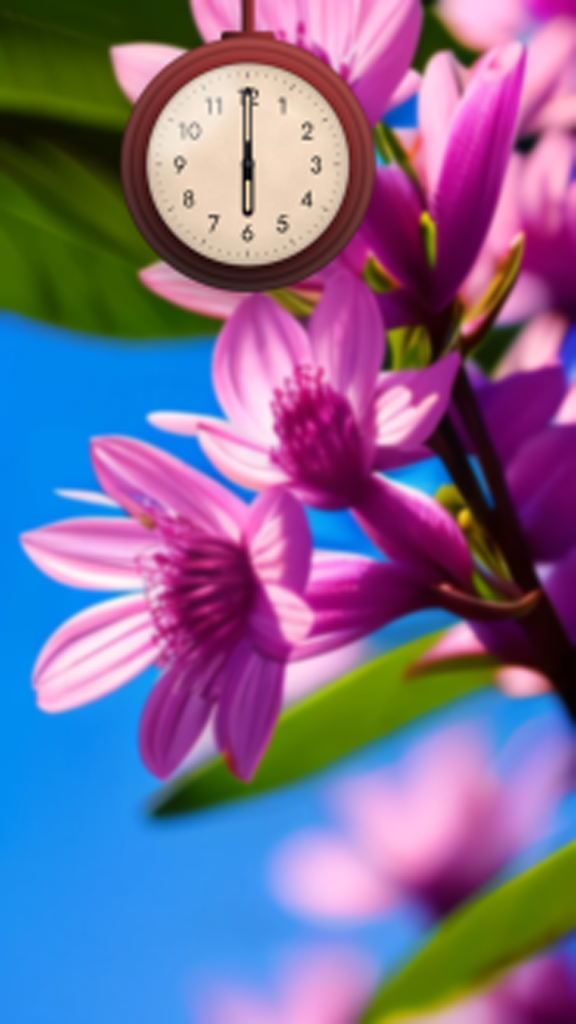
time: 6:00
